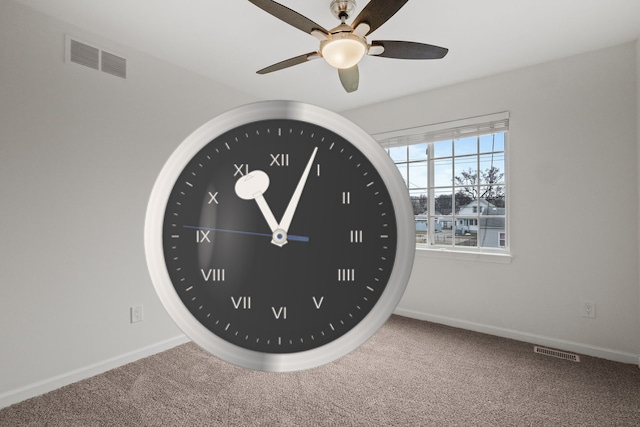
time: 11:03:46
